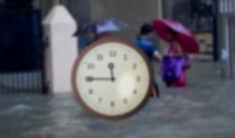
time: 11:45
